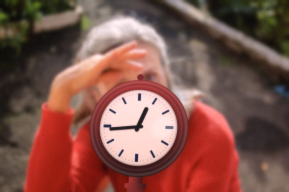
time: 12:44
